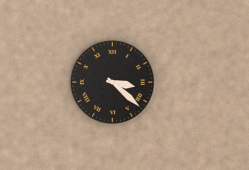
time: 3:22
